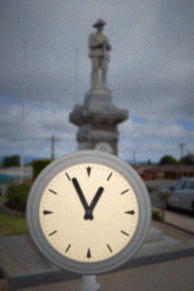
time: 12:56
